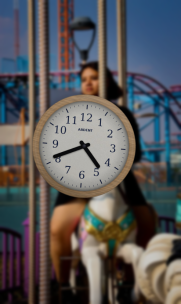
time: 4:41
